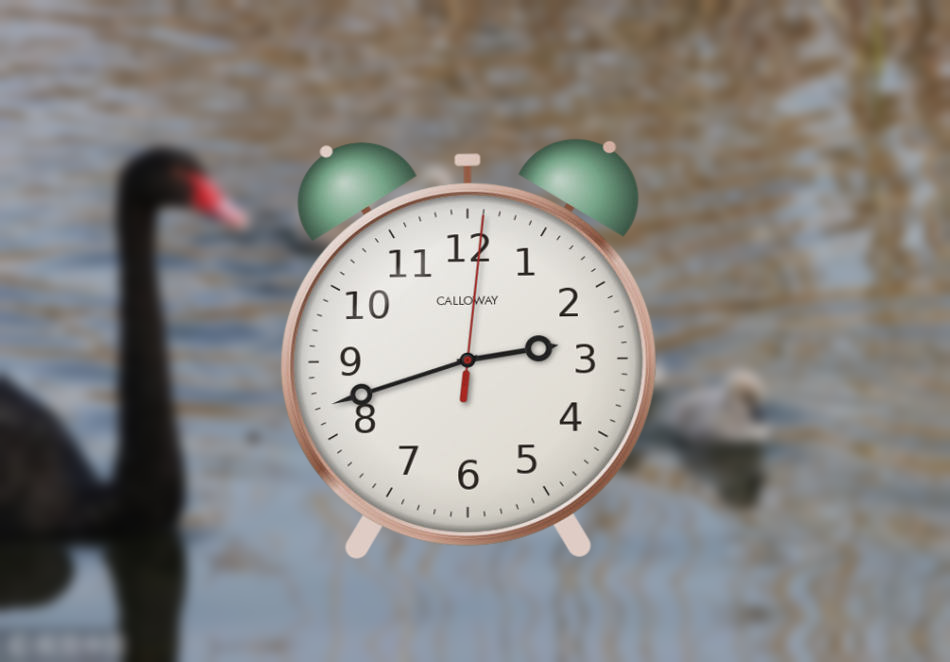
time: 2:42:01
